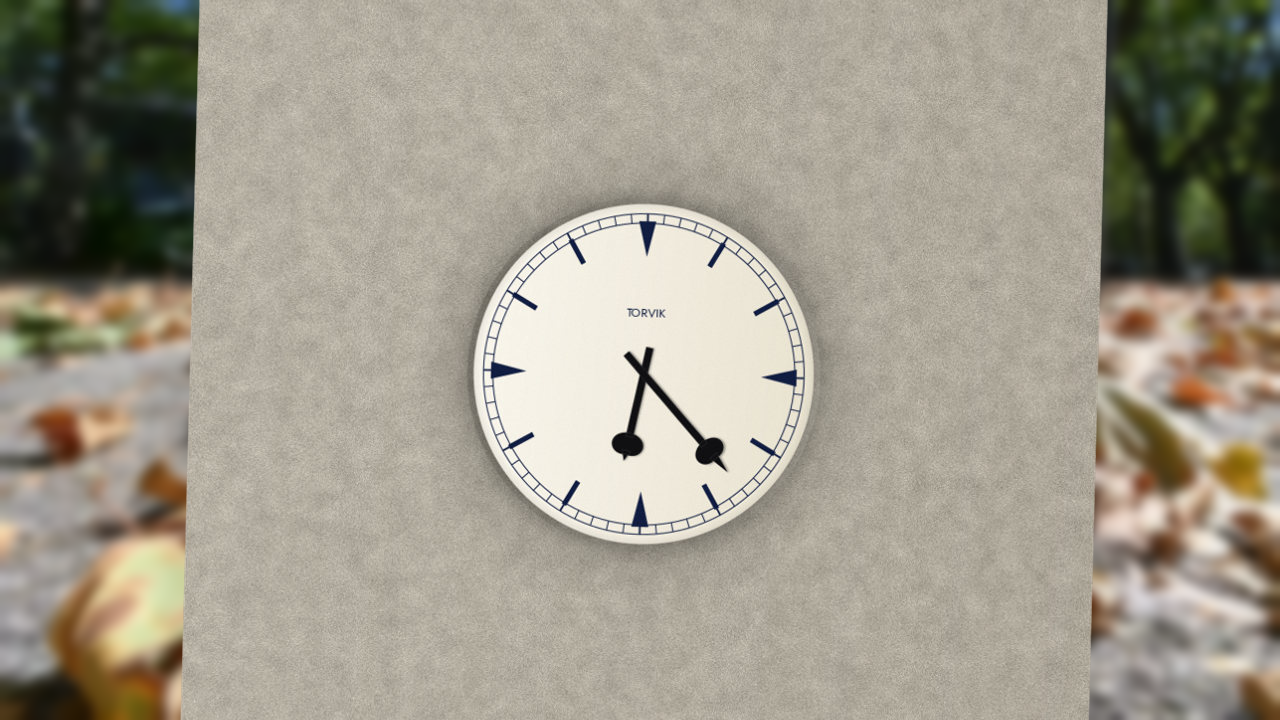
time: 6:23
